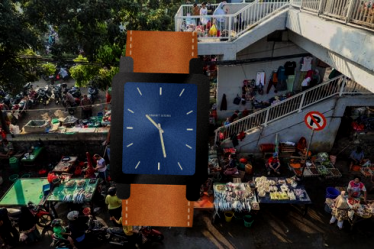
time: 10:28
